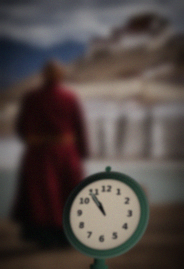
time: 10:54
